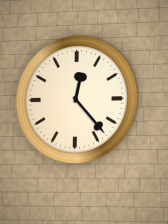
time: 12:23
